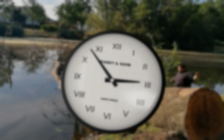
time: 2:53
